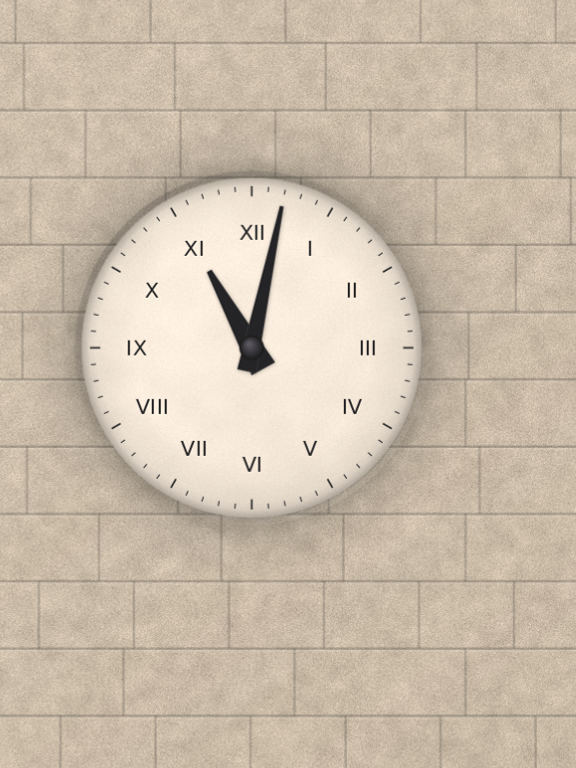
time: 11:02
